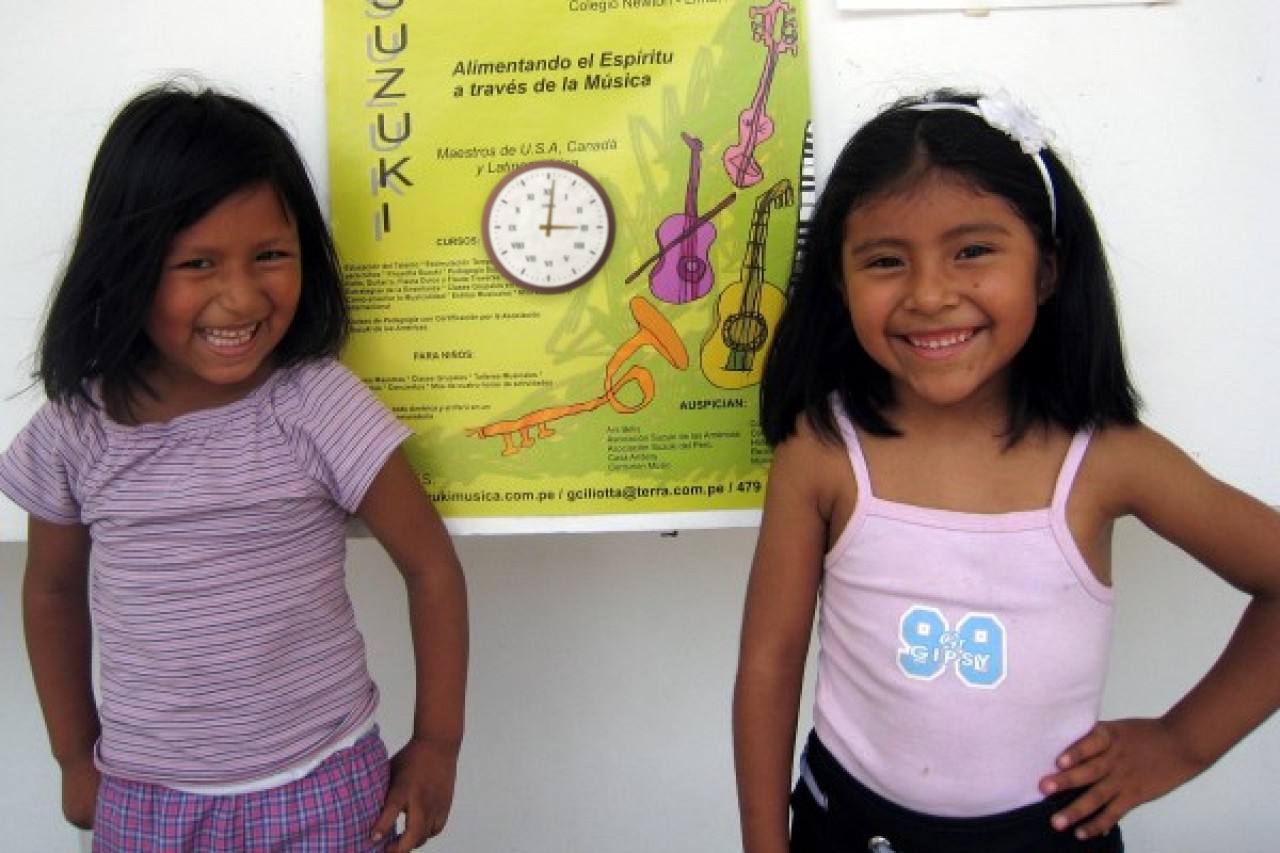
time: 3:01
